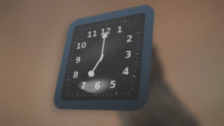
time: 7:00
